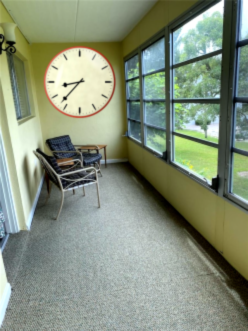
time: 8:37
